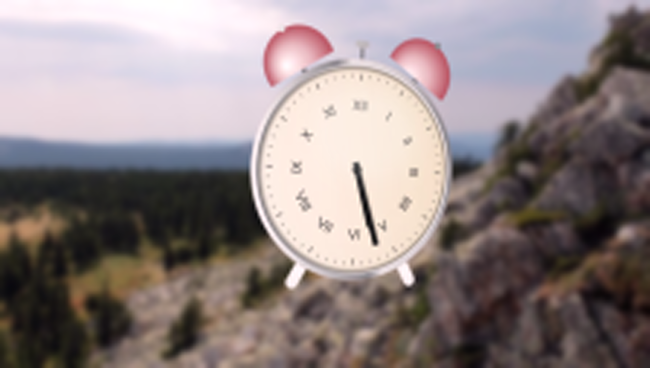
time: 5:27
